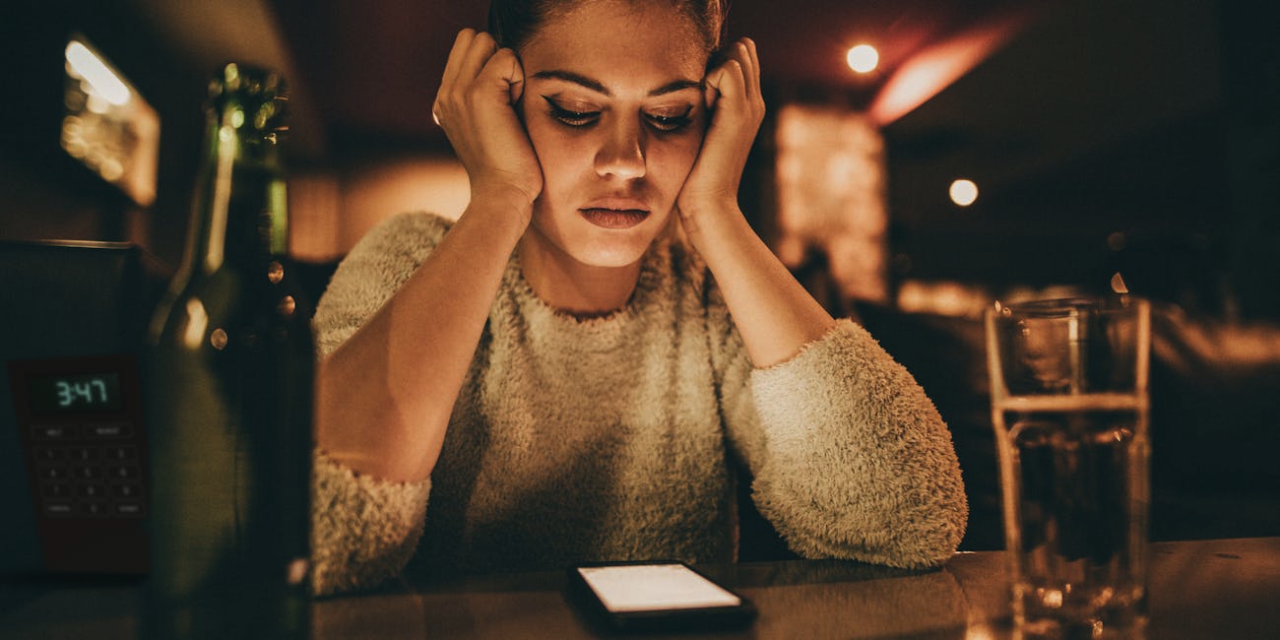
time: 3:47
